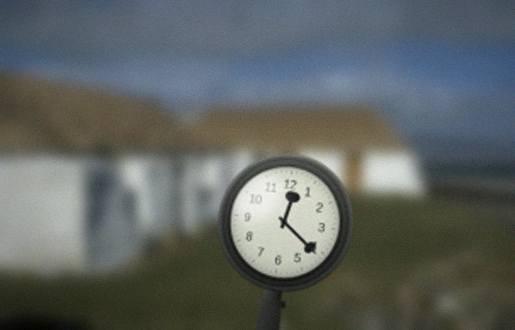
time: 12:21
